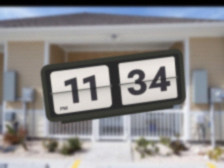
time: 11:34
